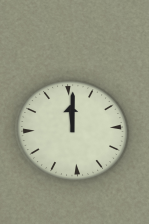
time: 12:01
